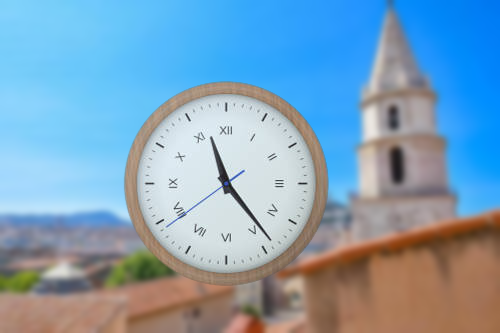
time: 11:23:39
